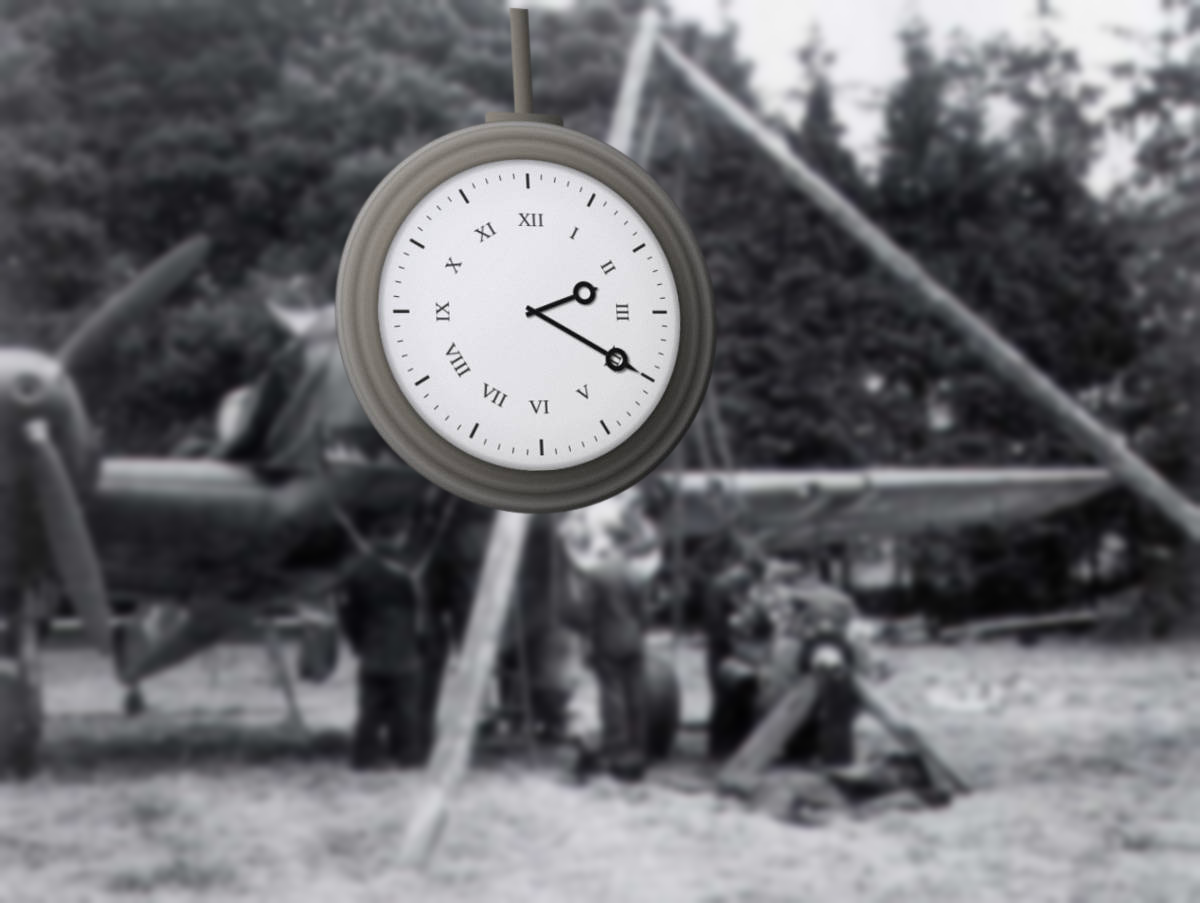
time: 2:20
